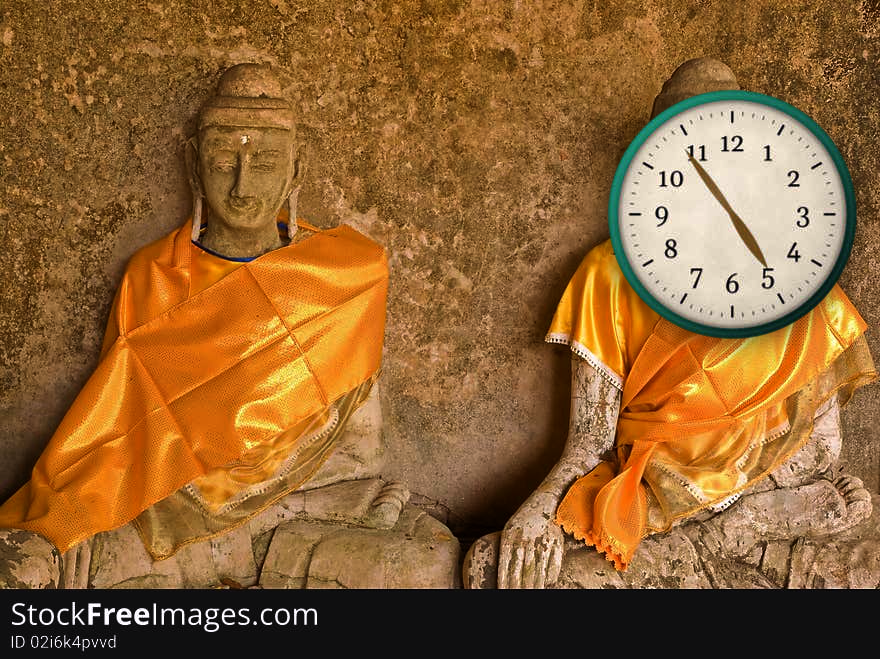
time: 4:54
